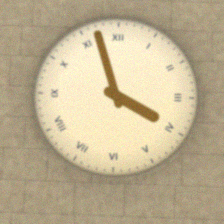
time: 3:57
